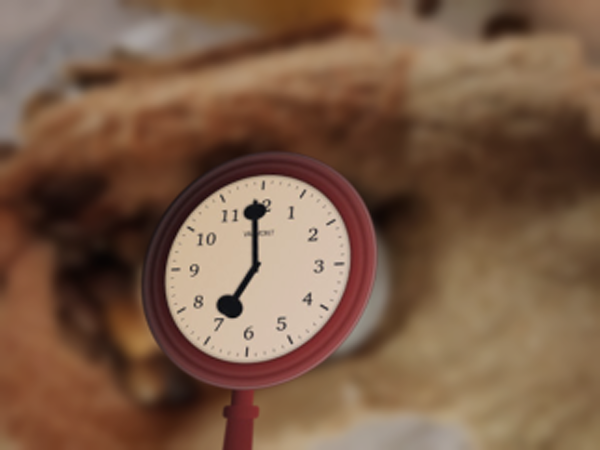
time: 6:59
